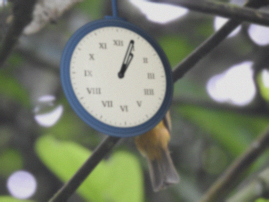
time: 1:04
